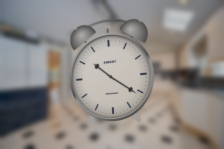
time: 10:21
